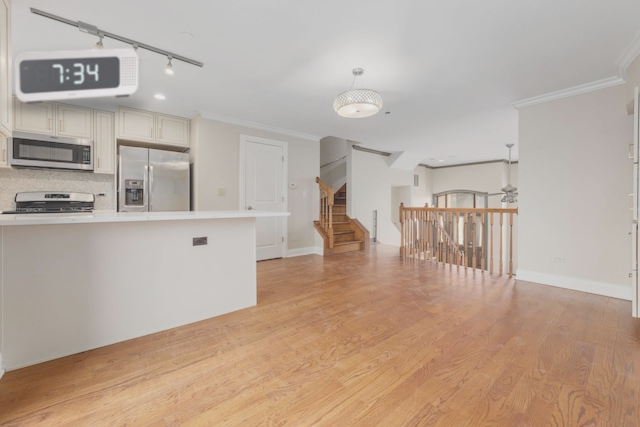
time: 7:34
